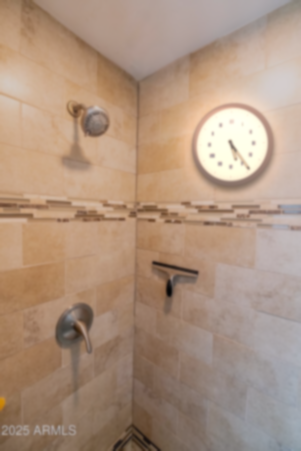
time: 5:24
